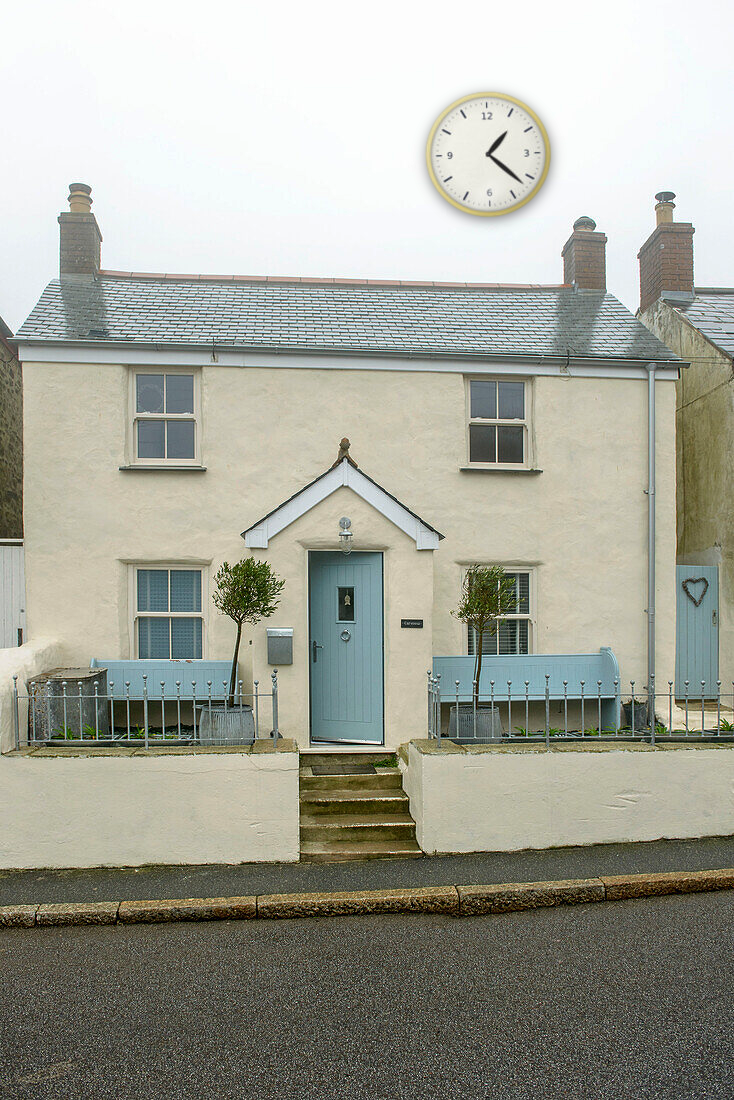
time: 1:22
